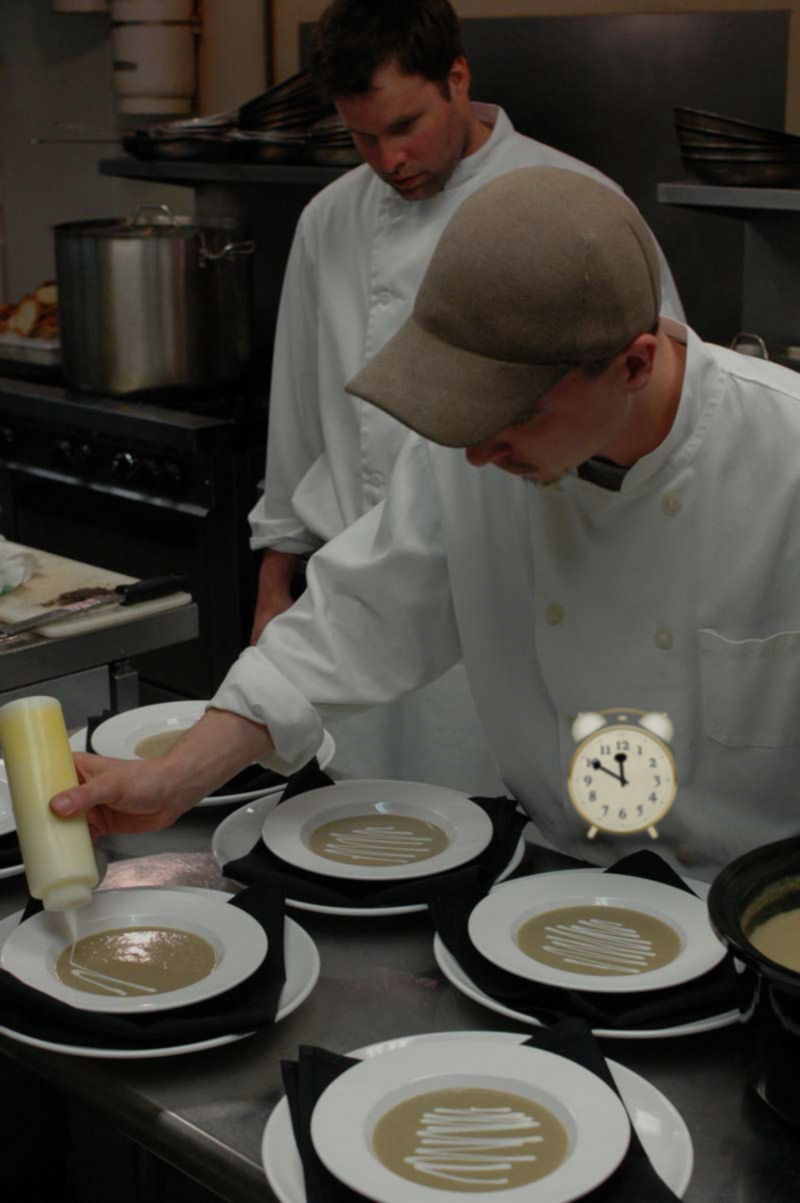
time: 11:50
